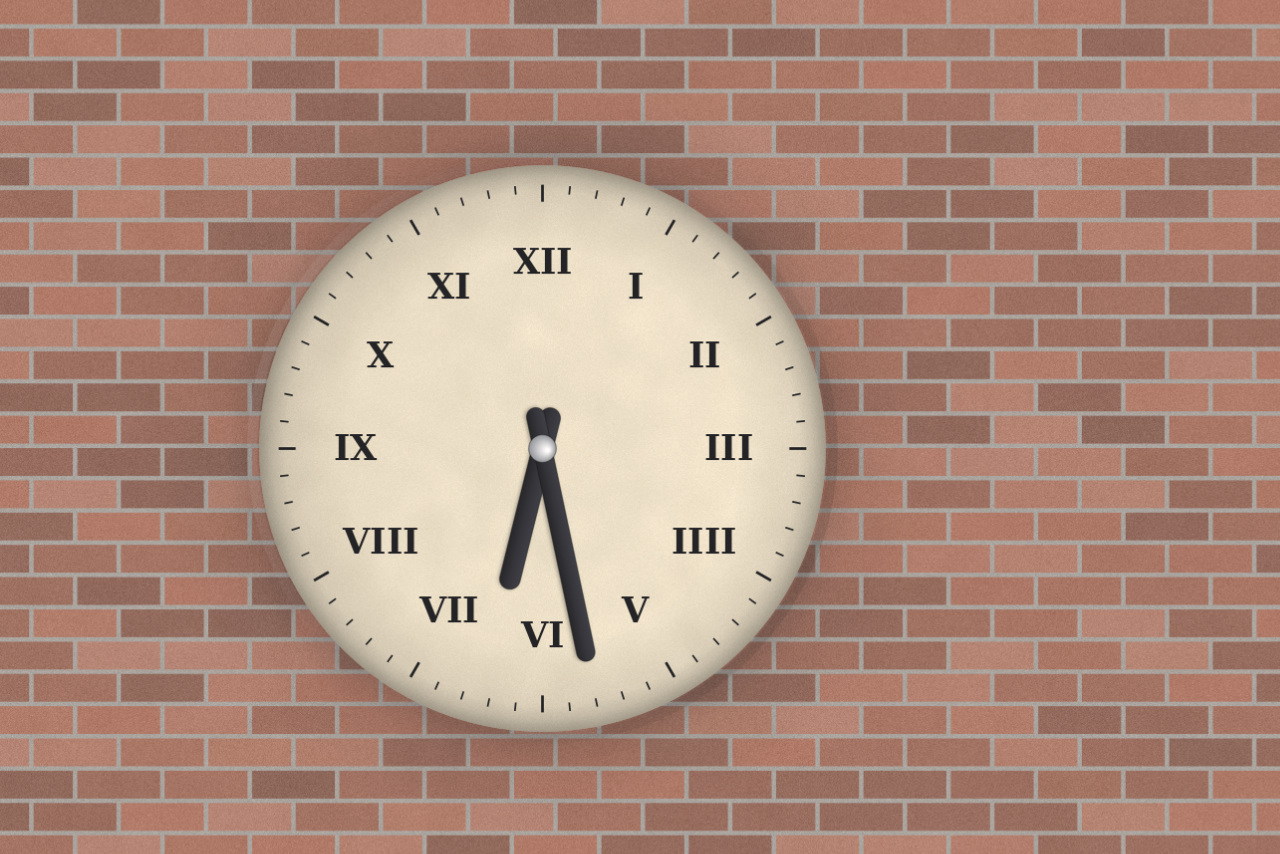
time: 6:28
